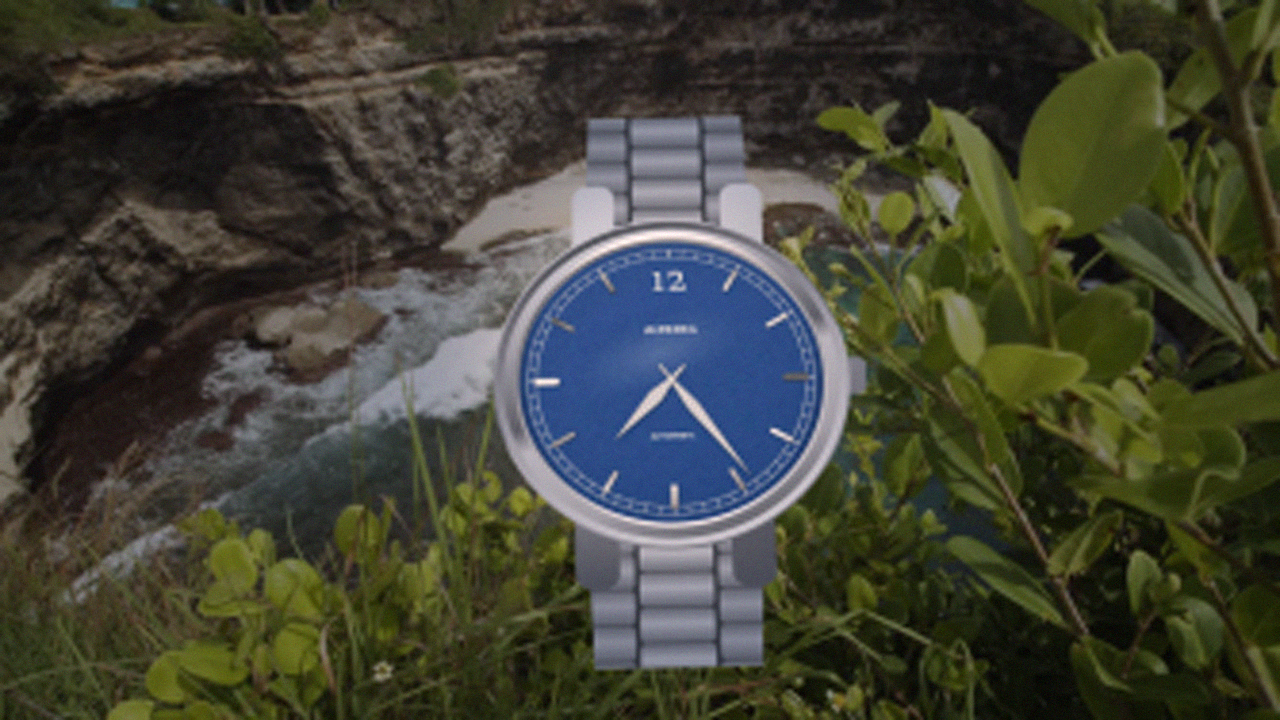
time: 7:24
